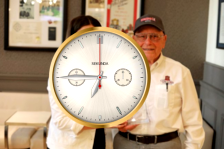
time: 6:45
